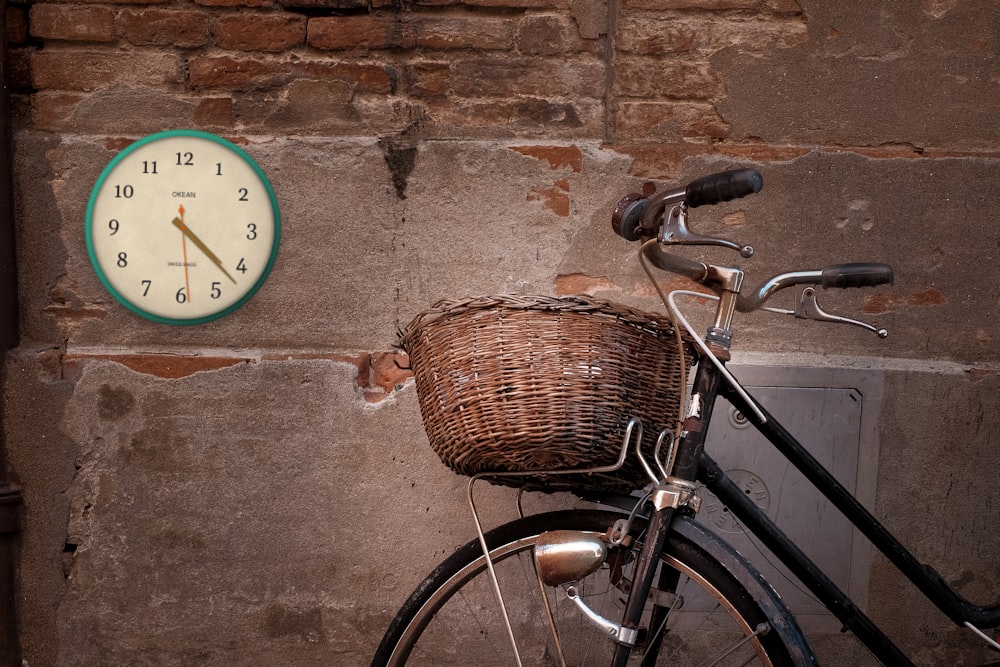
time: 4:22:29
